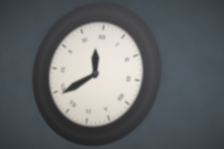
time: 11:39
